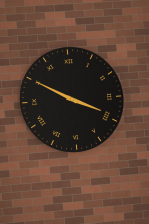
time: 3:50
